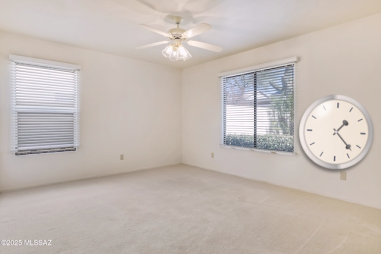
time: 1:23
